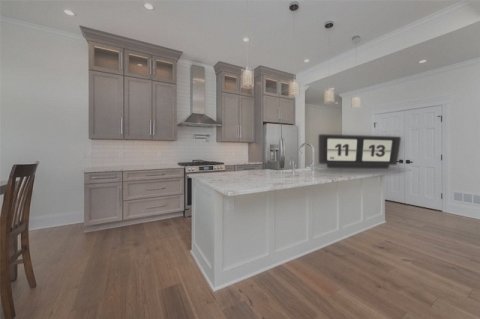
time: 11:13
